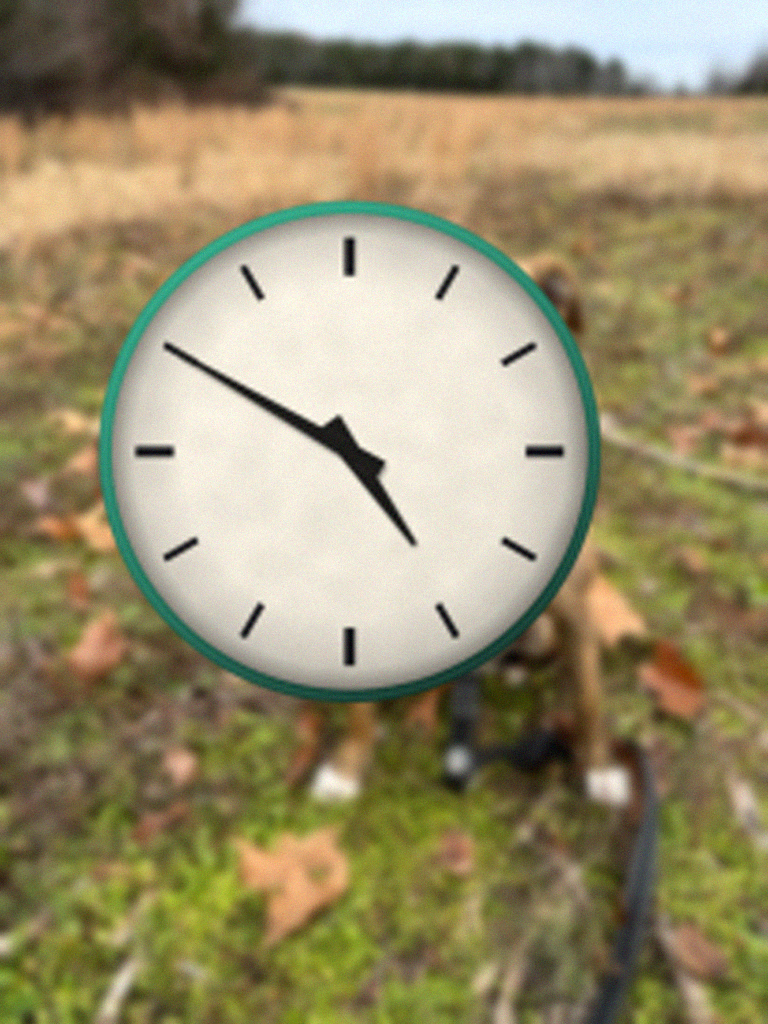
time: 4:50
